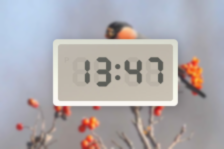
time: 13:47
